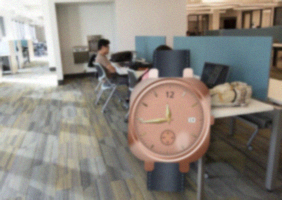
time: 11:44
